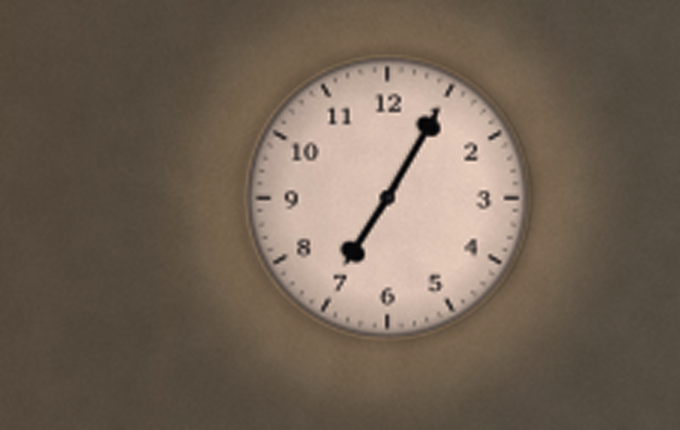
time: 7:05
